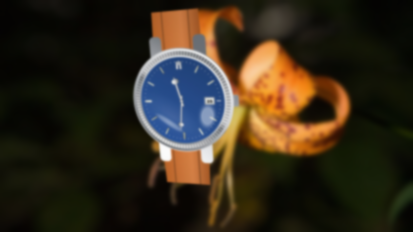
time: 11:31
